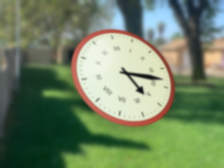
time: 5:18
